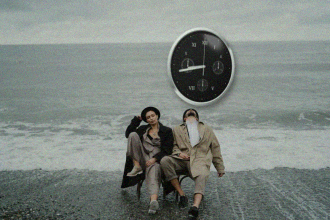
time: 8:43
